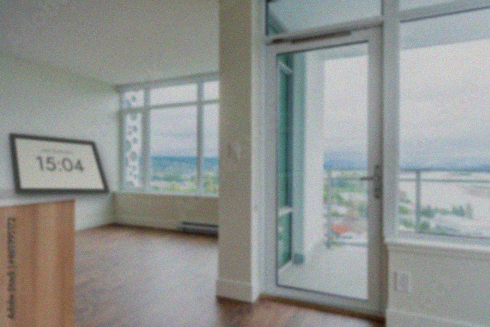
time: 15:04
